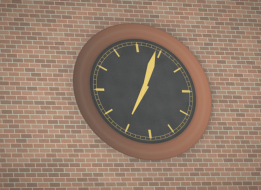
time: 7:04
